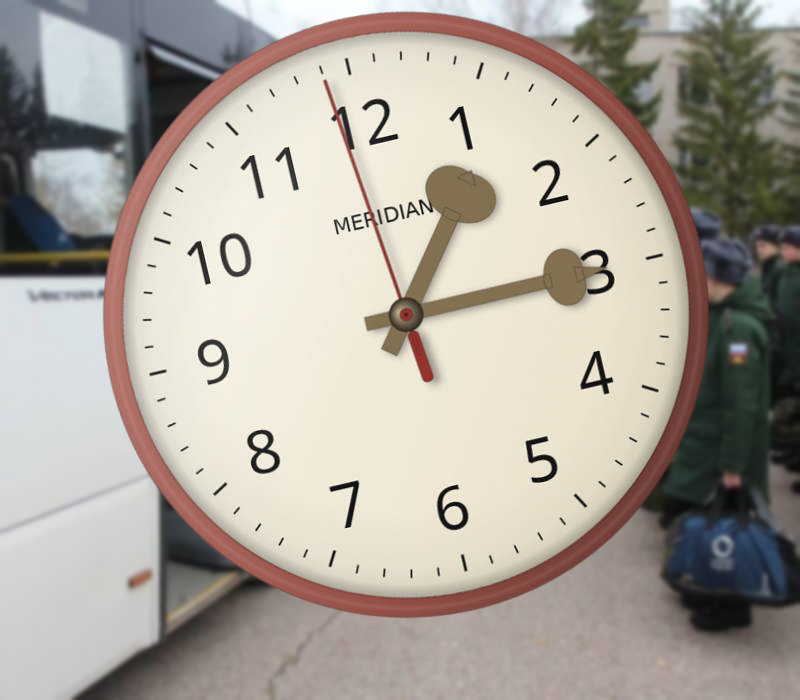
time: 1:14:59
